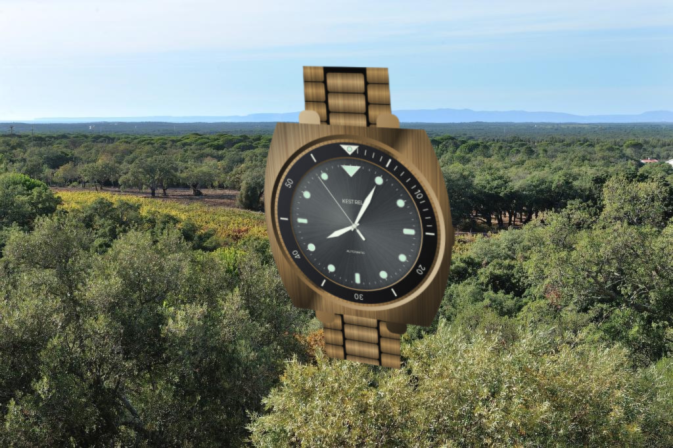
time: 8:04:54
